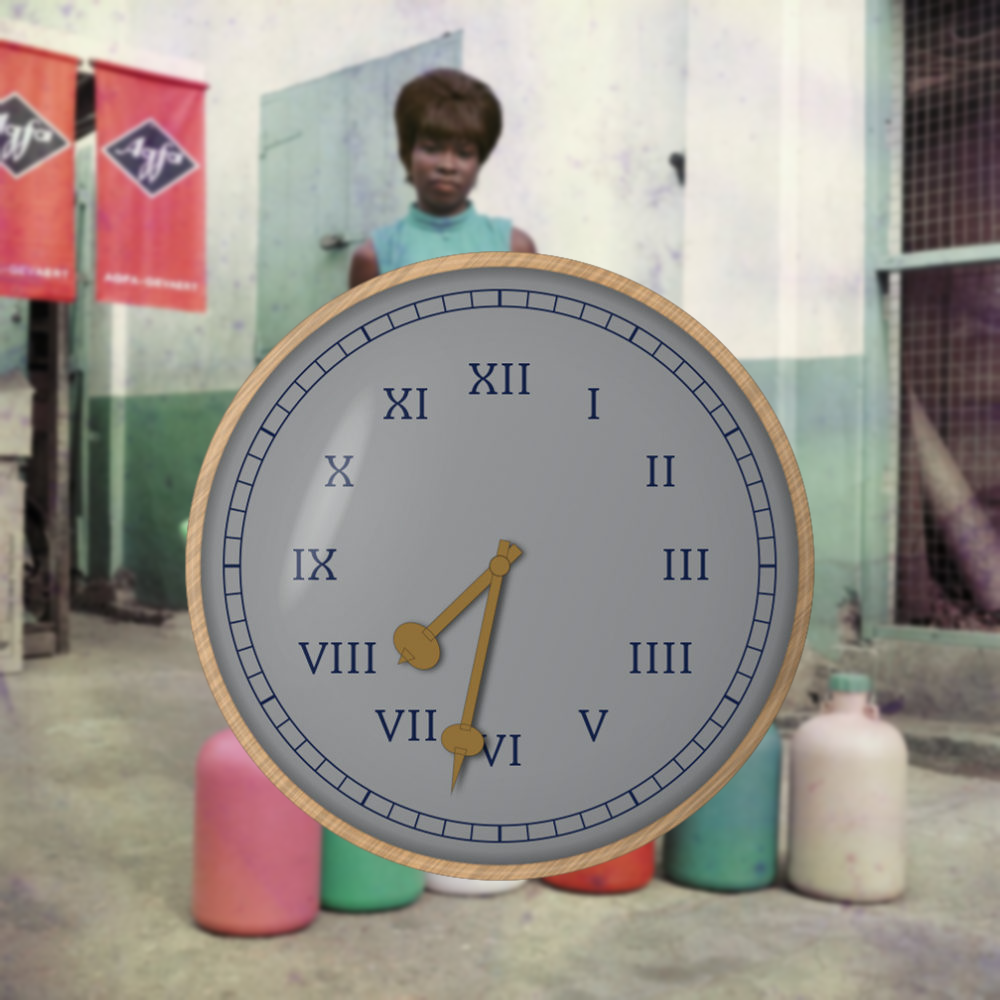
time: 7:32
